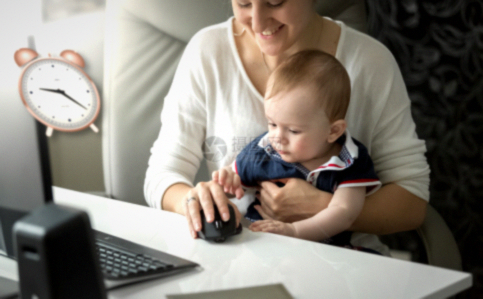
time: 9:22
